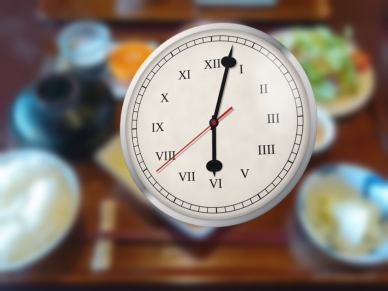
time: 6:02:39
